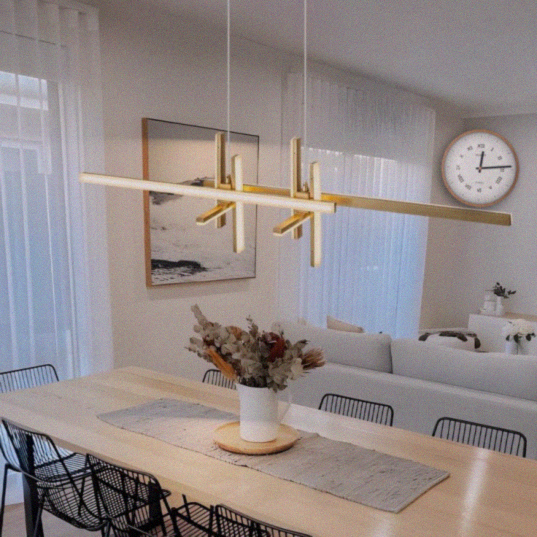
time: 12:14
